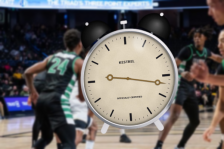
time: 9:17
